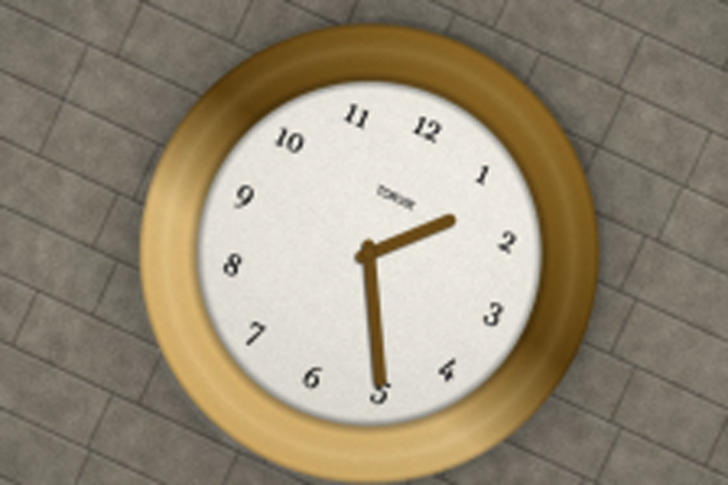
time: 1:25
